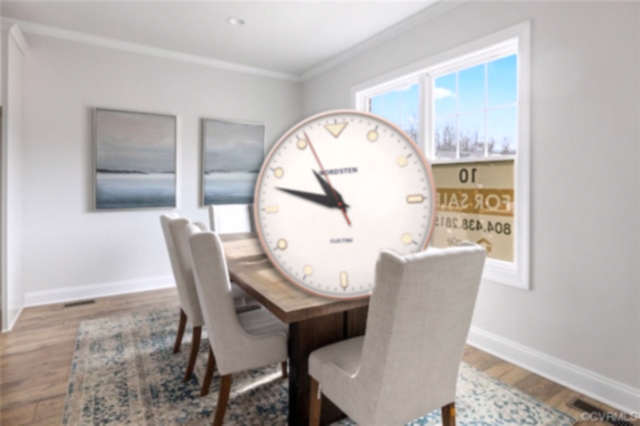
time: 10:47:56
